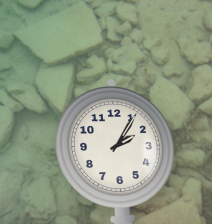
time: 2:06
